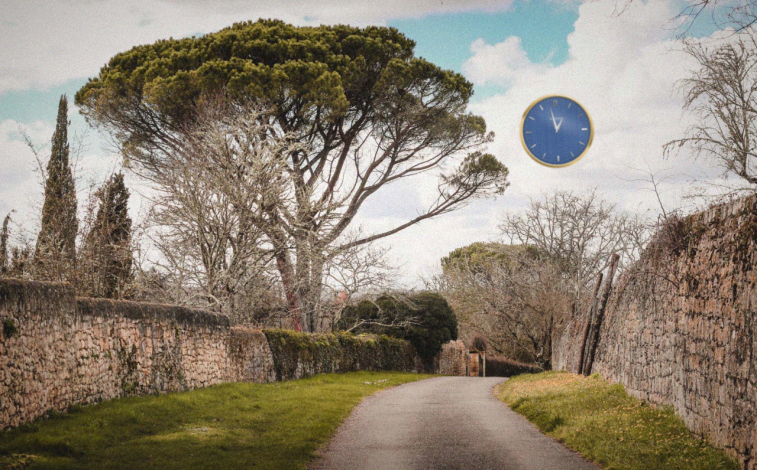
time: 12:58
